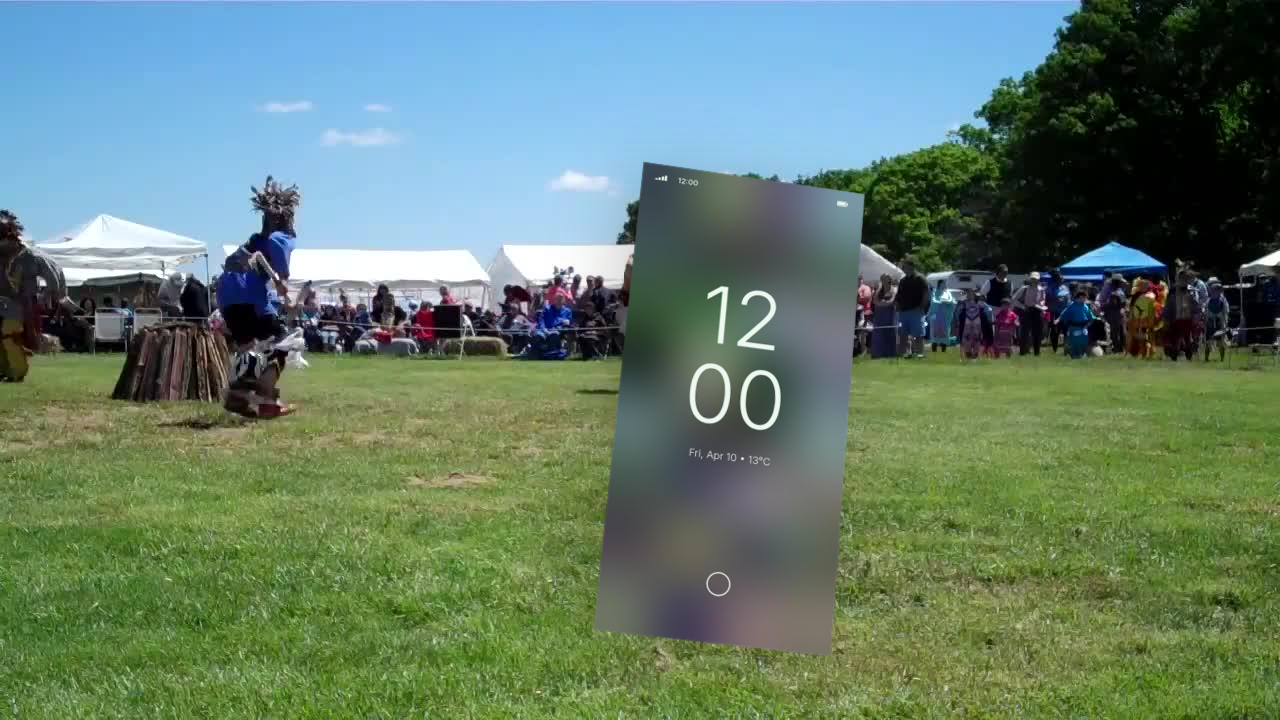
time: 12:00
